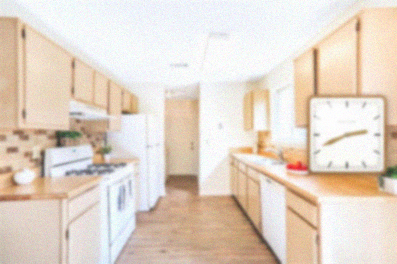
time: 2:41
